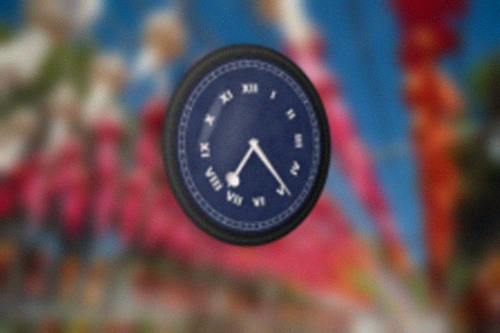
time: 7:24
